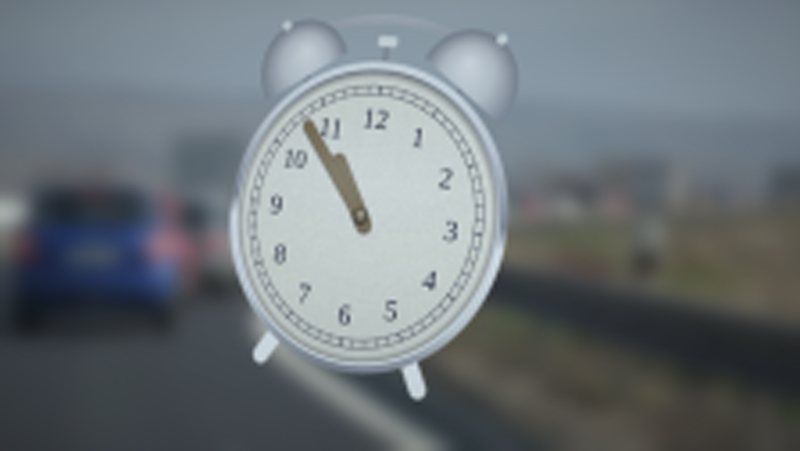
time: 10:53
